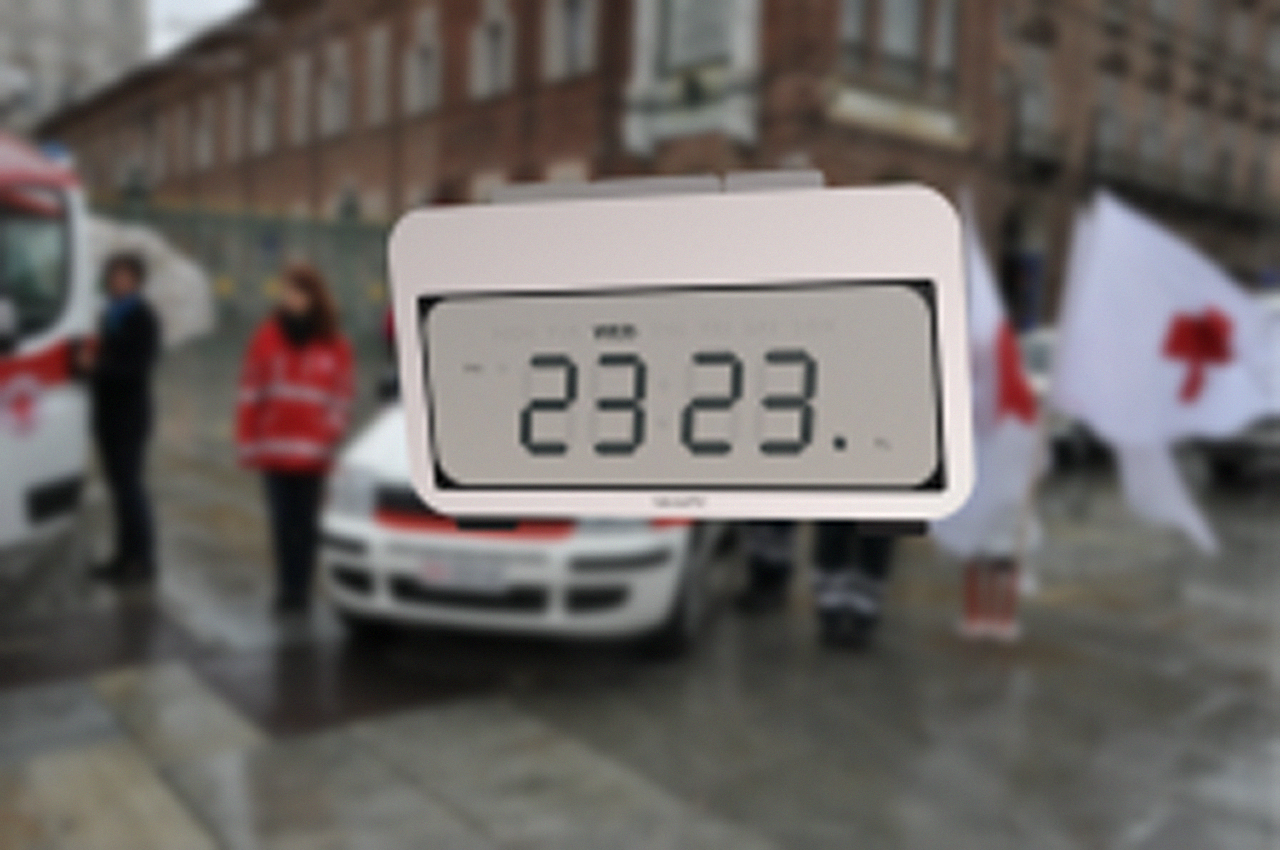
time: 23:23
